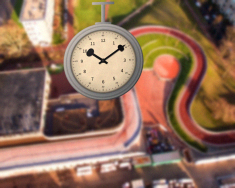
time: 10:09
